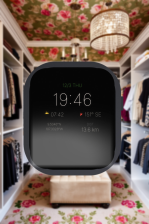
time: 19:46
